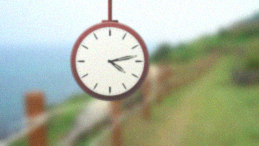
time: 4:13
